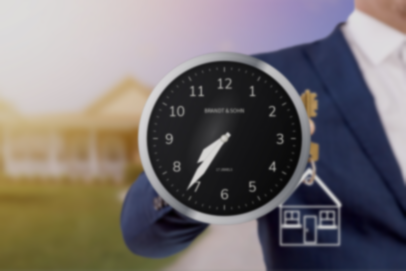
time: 7:36
